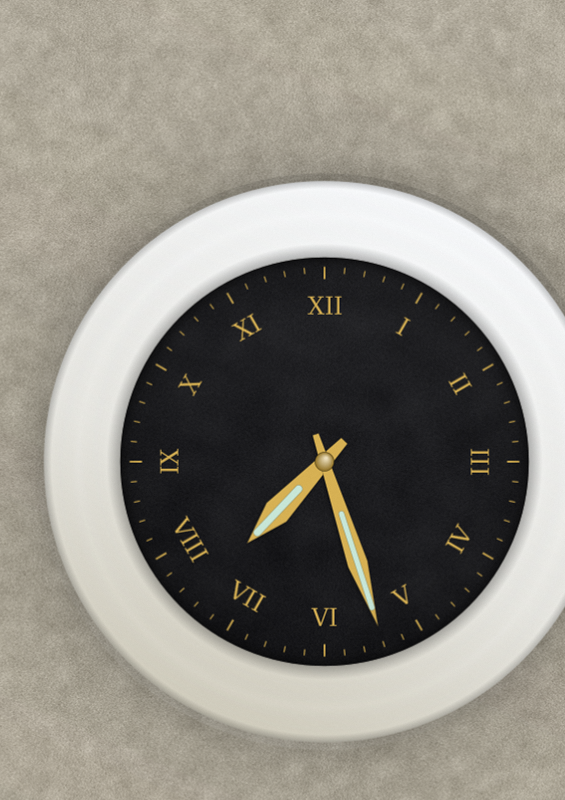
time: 7:27
